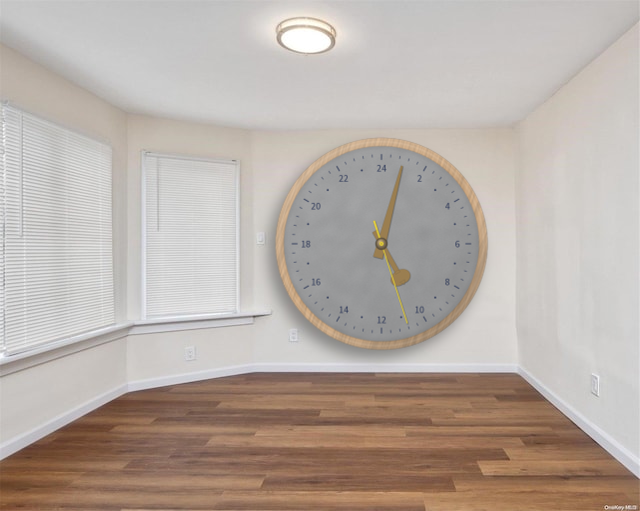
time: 10:02:27
